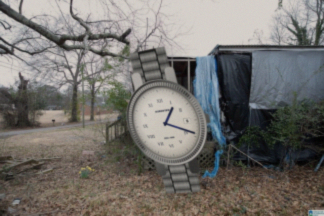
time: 1:19
